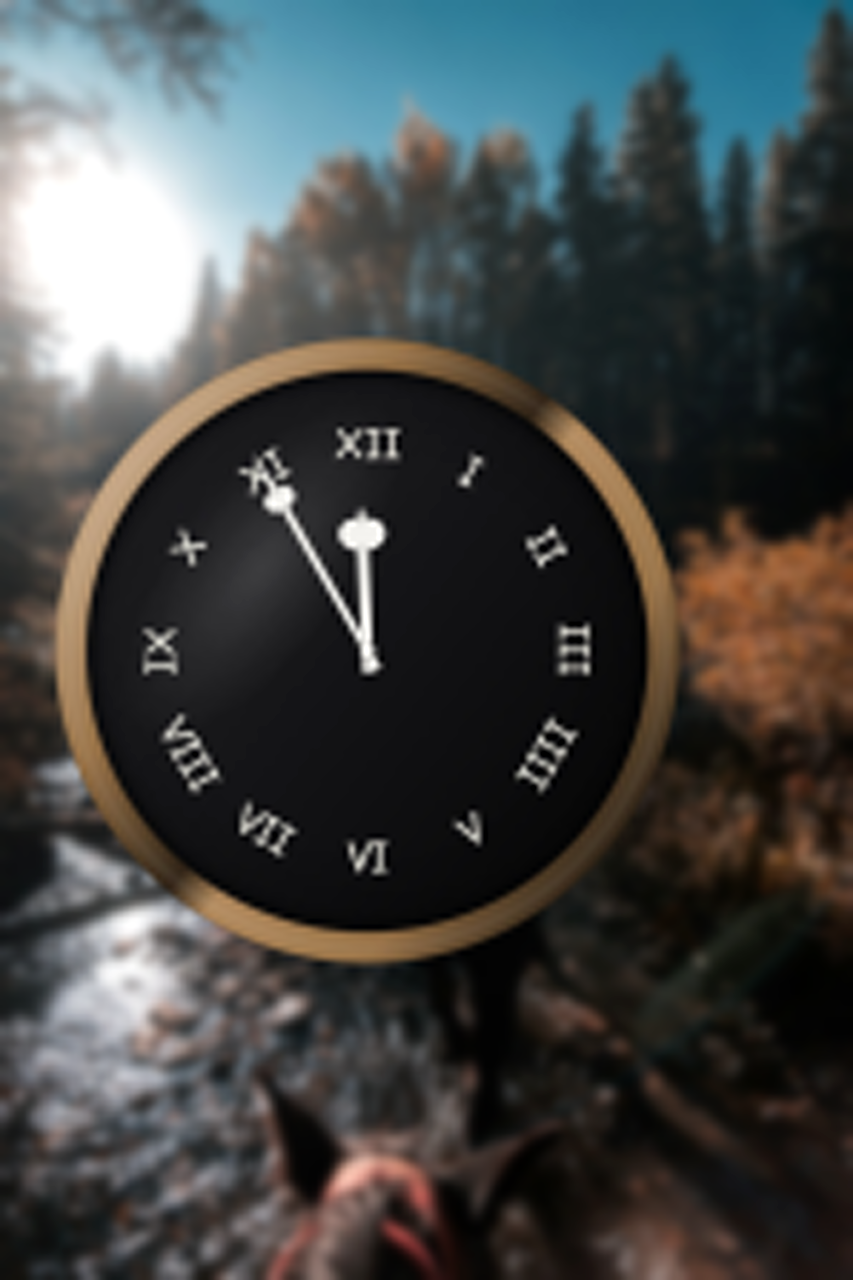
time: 11:55
